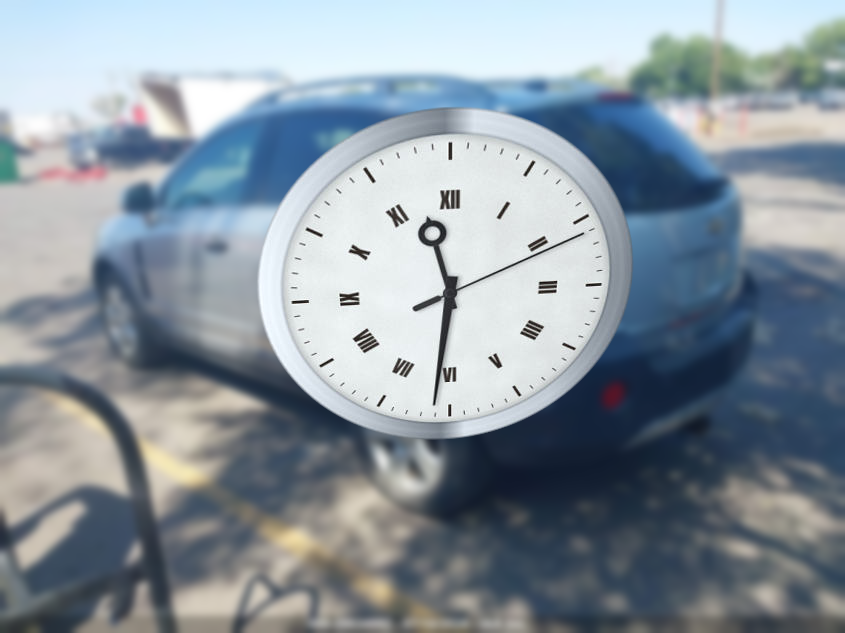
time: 11:31:11
